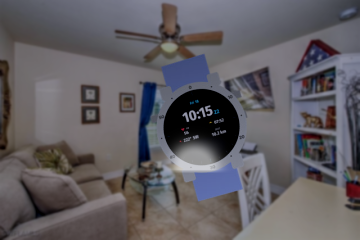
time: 10:15
